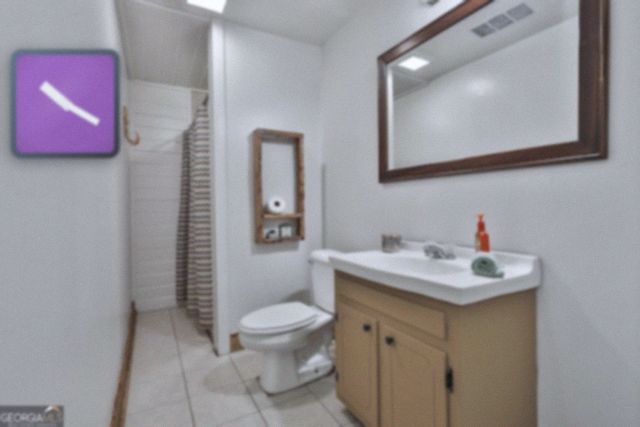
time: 10:20
